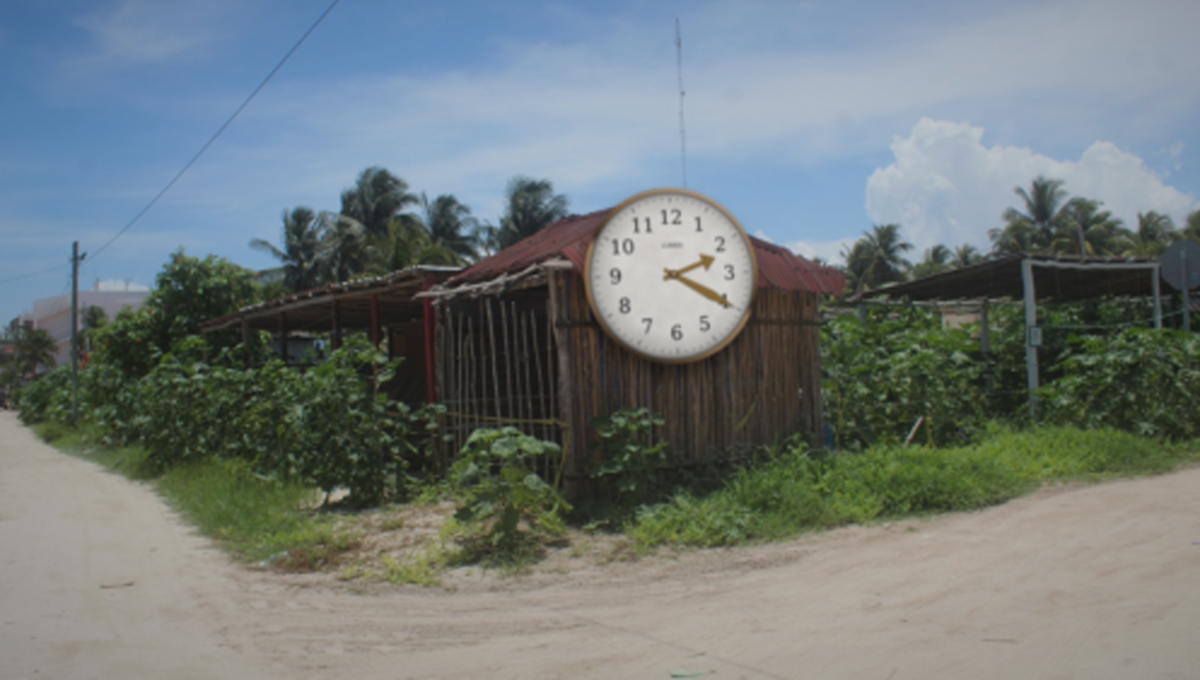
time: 2:20
